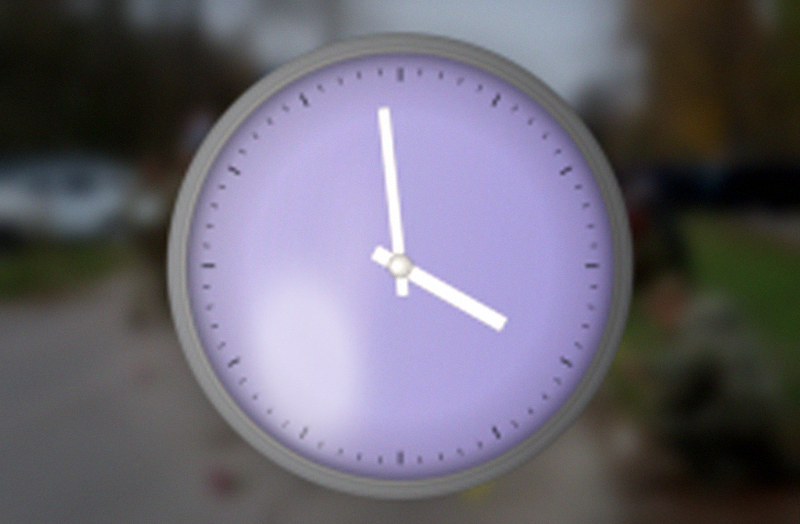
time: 3:59
